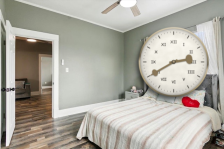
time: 2:40
